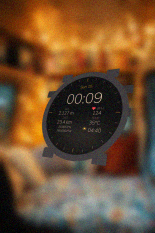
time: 0:09
